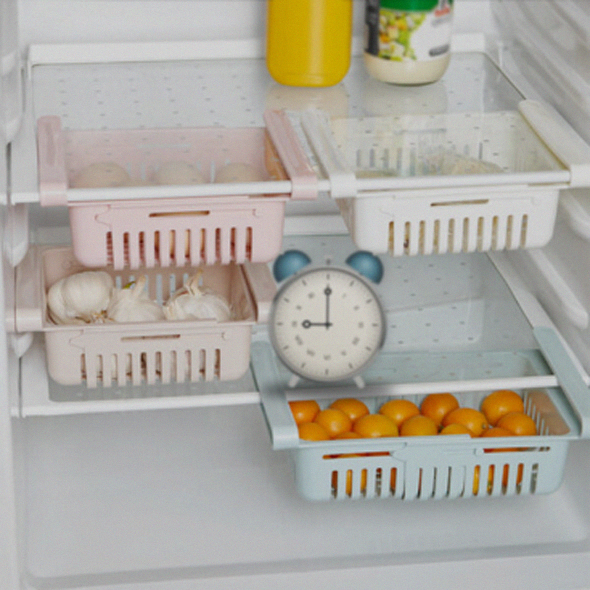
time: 9:00
